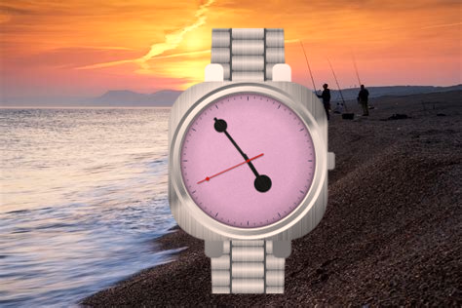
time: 4:53:41
